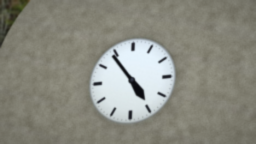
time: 4:54
